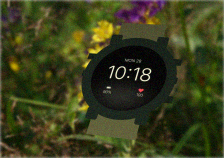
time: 10:18
